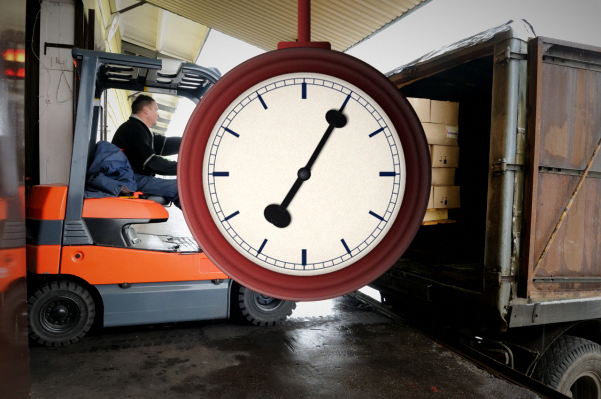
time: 7:05
